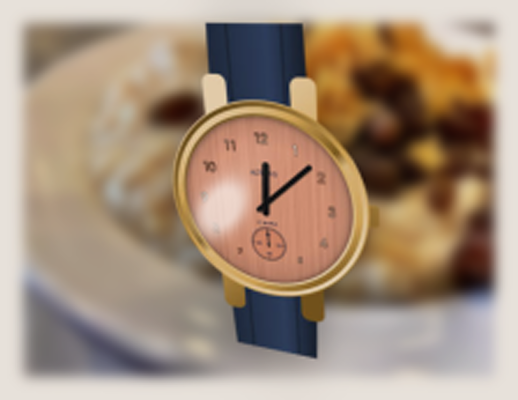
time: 12:08
